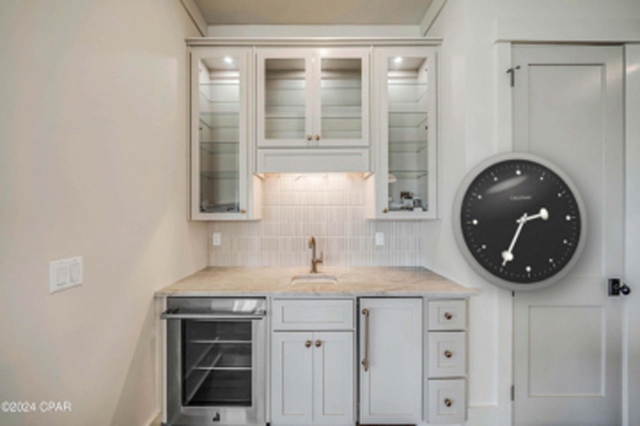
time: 2:35
